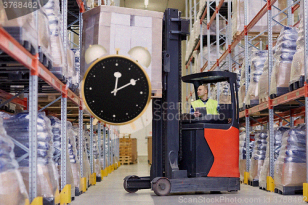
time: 12:10
